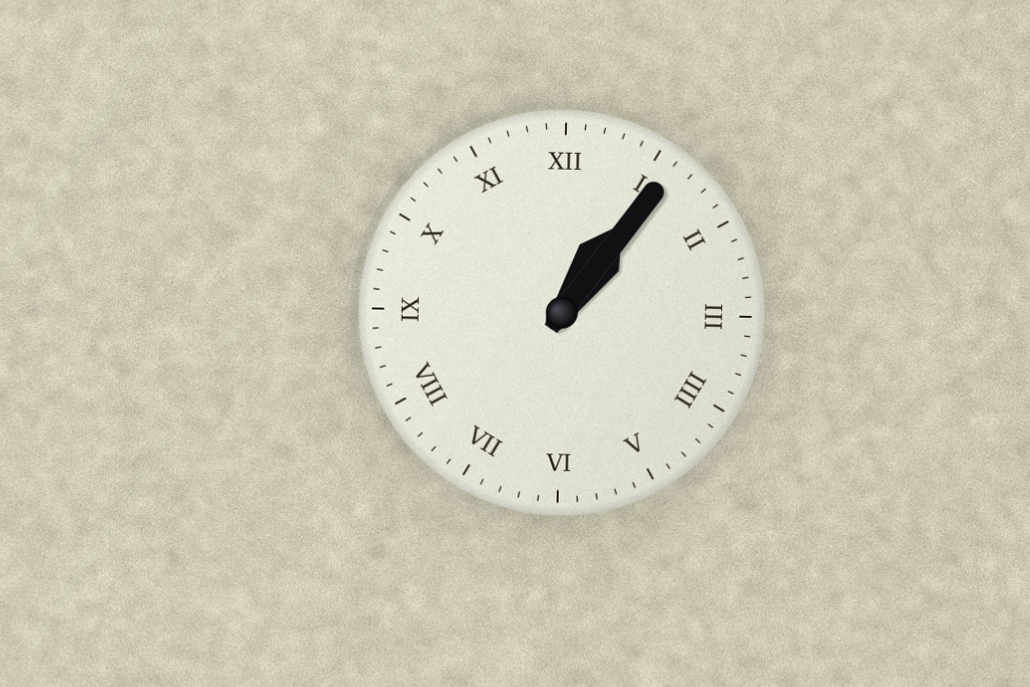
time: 1:06
